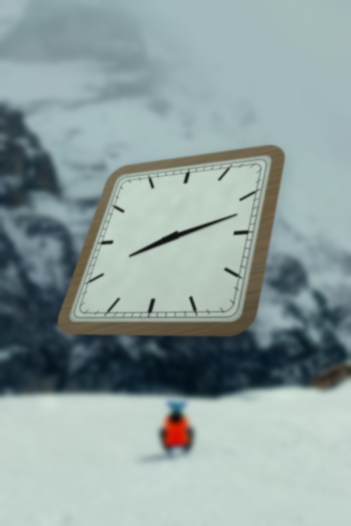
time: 8:12
